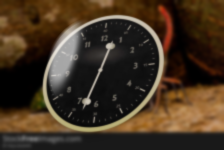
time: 12:33
